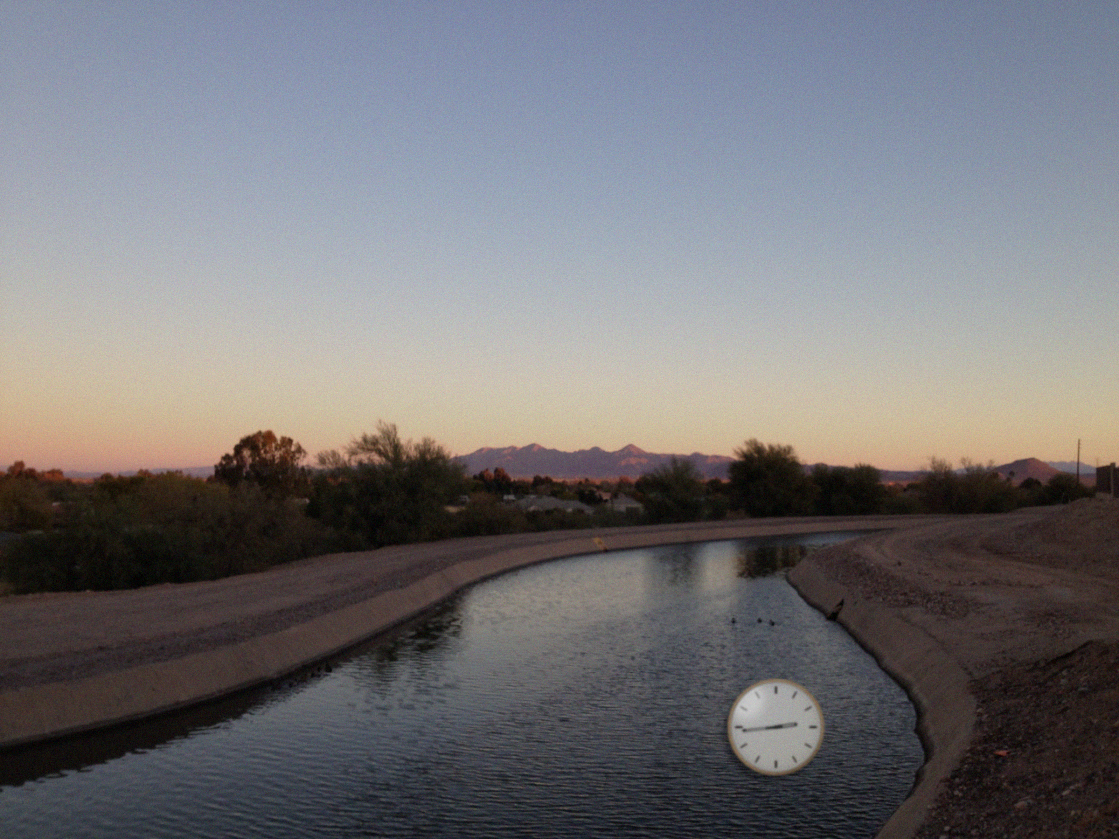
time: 2:44
